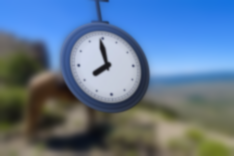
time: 7:59
